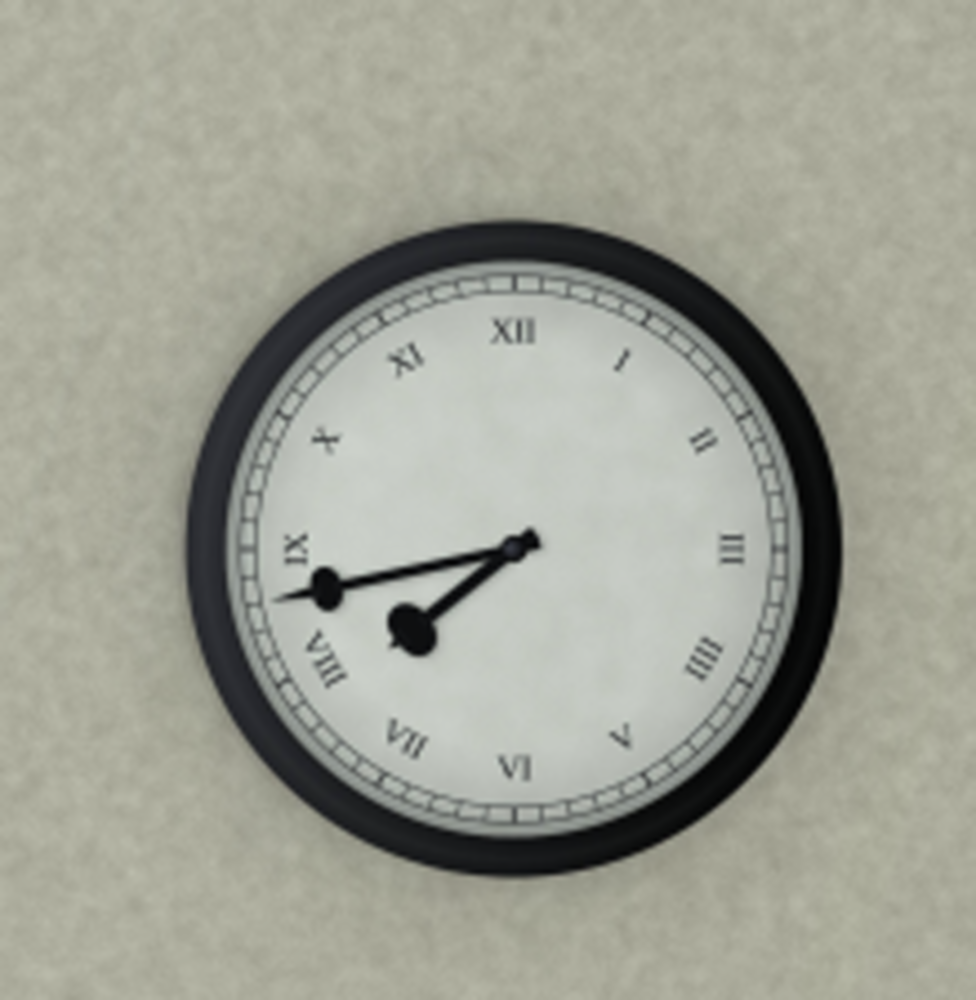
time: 7:43
